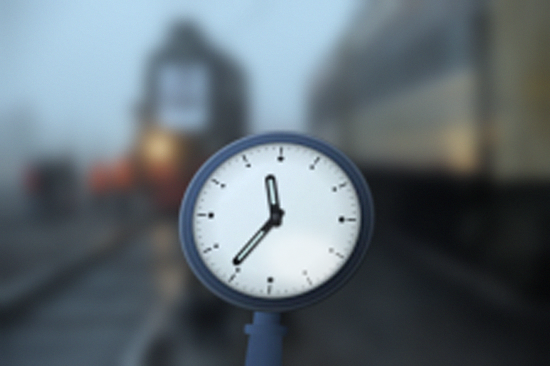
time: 11:36
